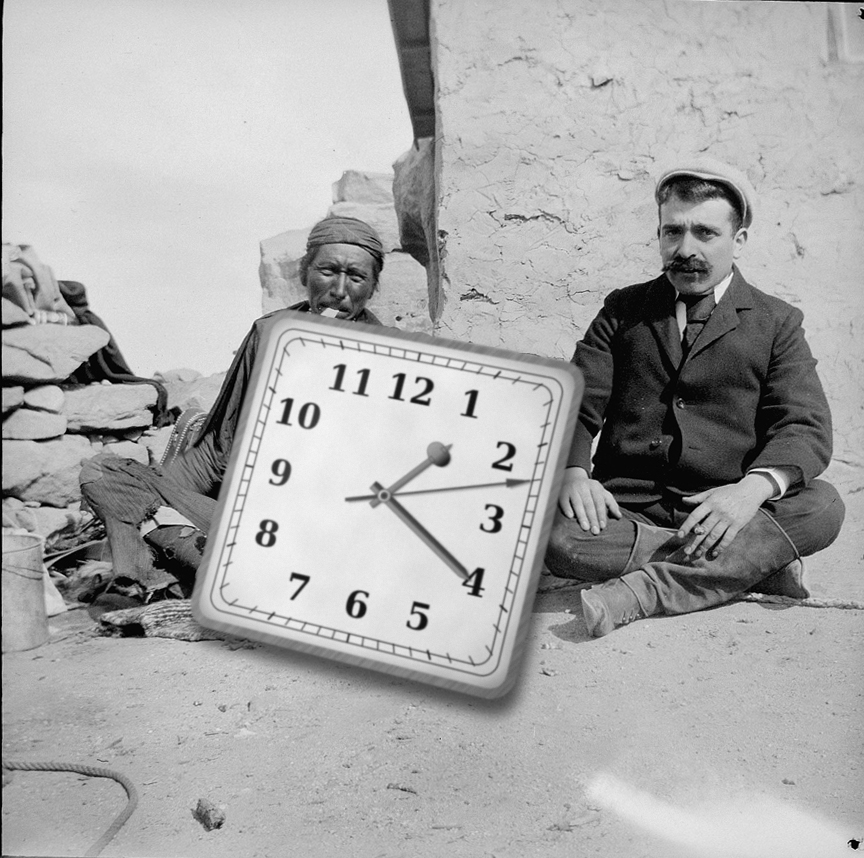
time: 1:20:12
